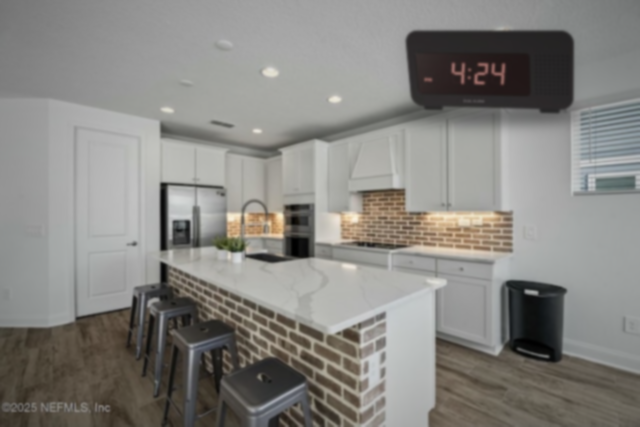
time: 4:24
